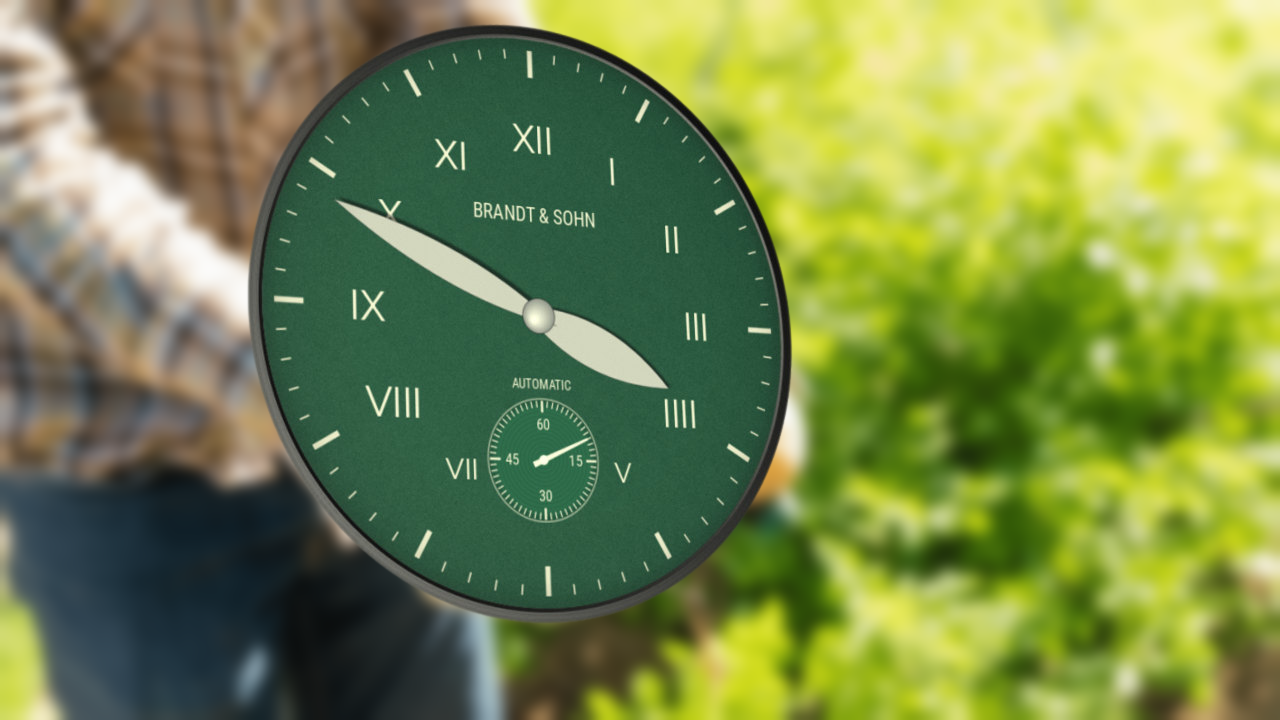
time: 3:49:11
